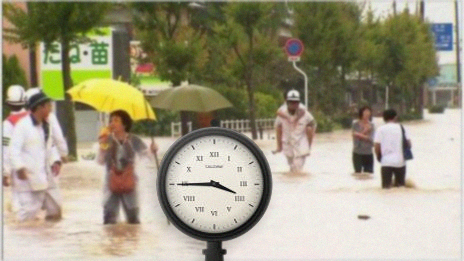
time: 3:45
